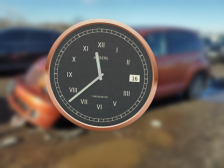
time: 11:38
